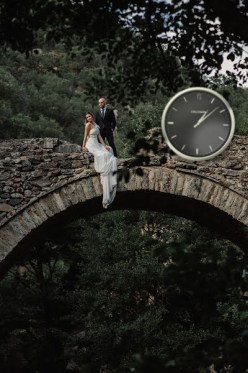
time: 1:08
